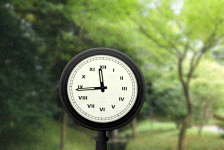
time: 11:44
